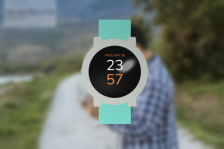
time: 23:57
